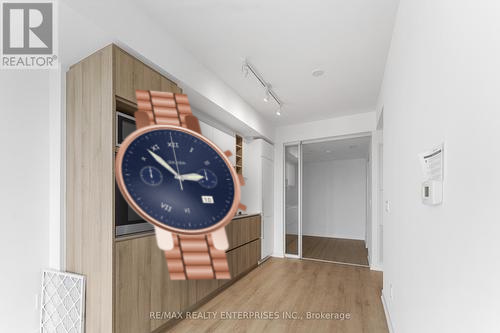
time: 2:53
